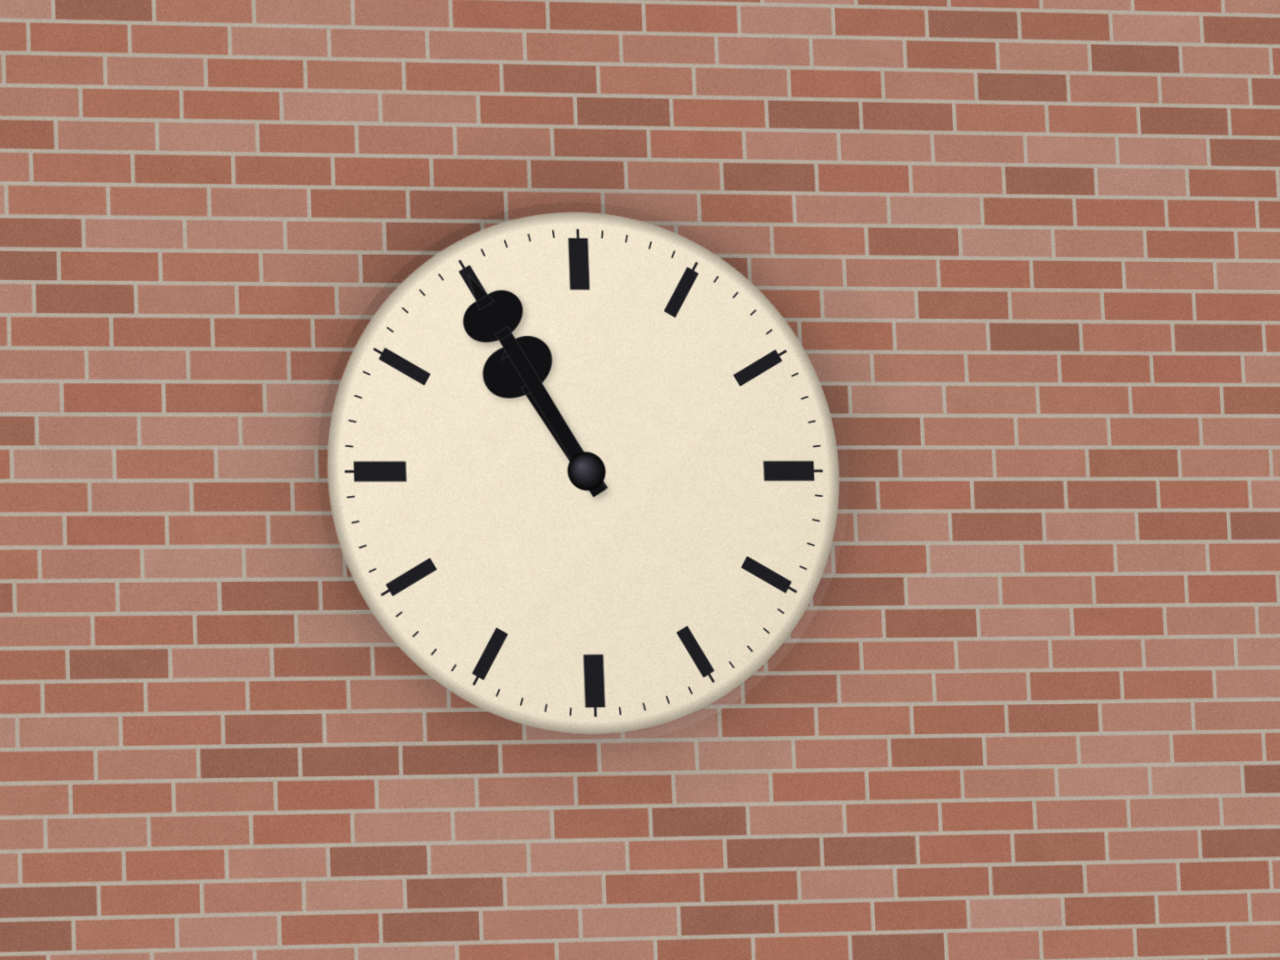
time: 10:55
